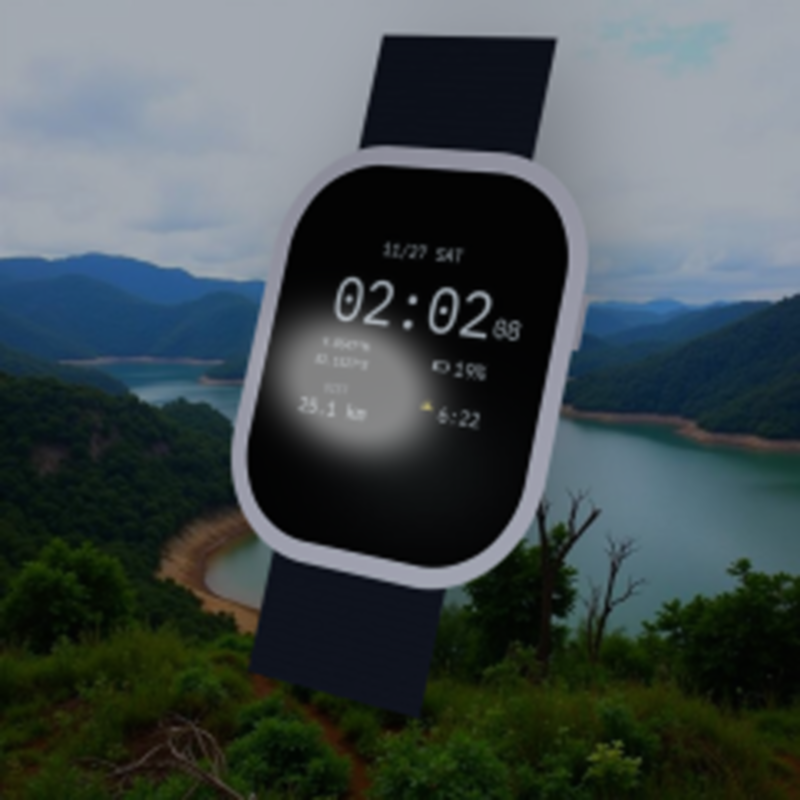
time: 2:02
